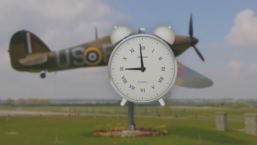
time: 8:59
